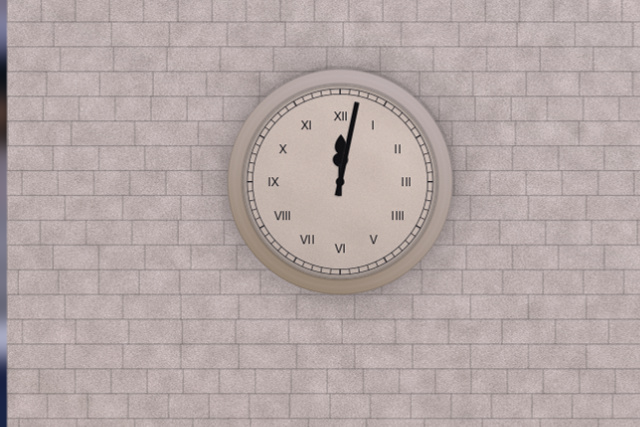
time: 12:02
